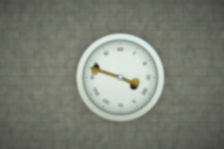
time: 3:48
